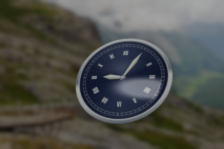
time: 9:05
